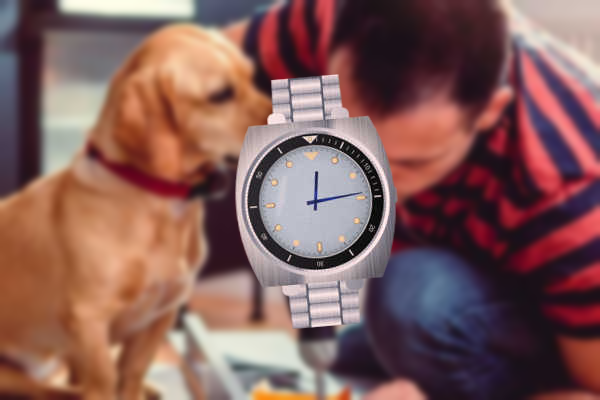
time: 12:14
